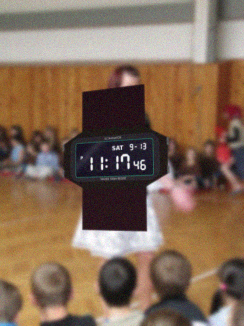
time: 11:17:46
